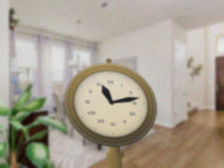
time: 11:13
